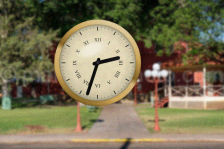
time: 2:33
